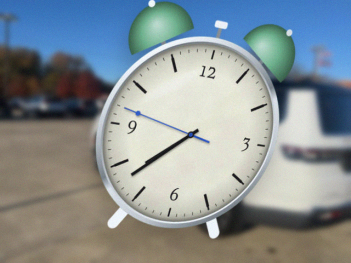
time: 7:37:47
